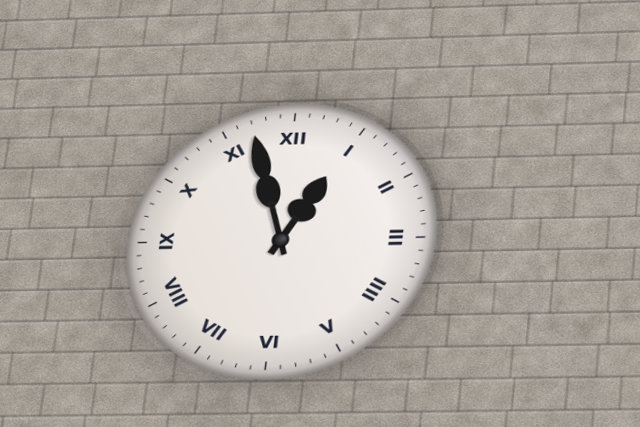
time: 12:57
